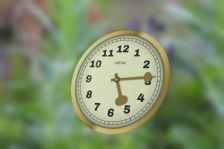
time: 5:14
